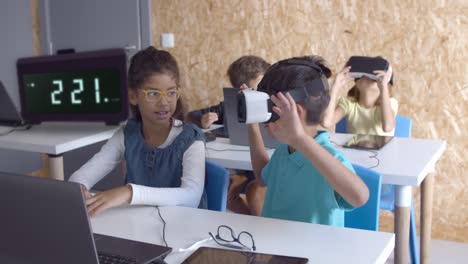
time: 2:21
